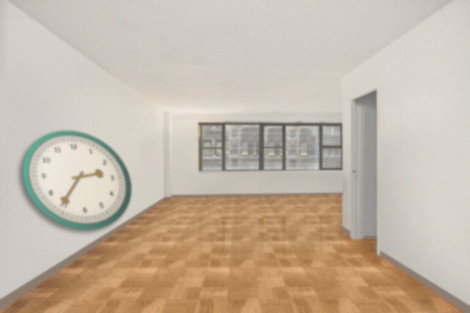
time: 2:36
